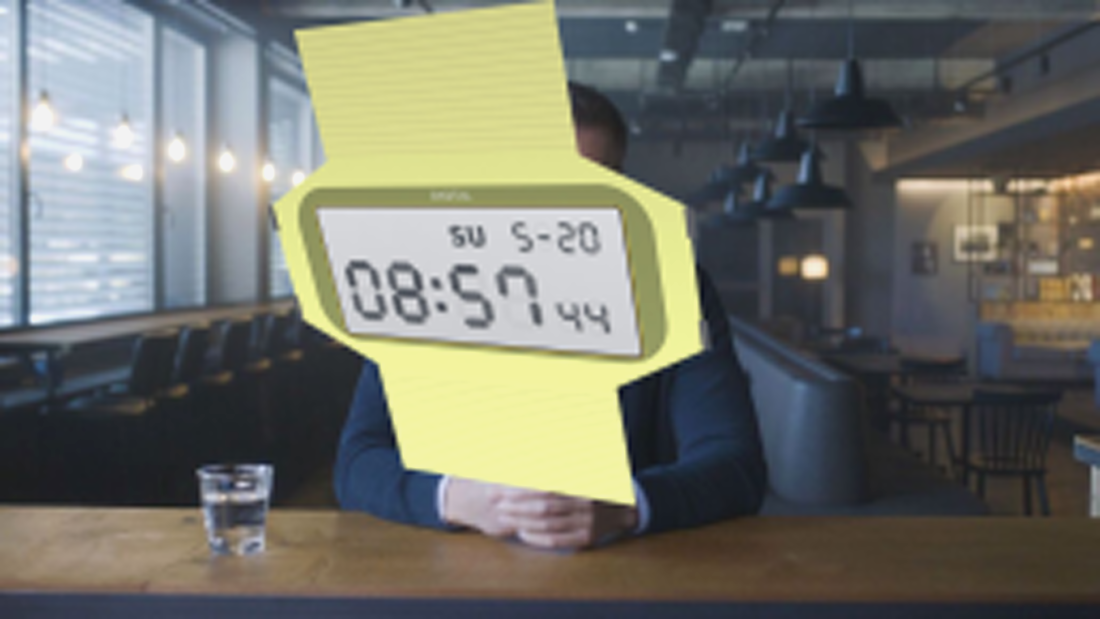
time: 8:57:44
